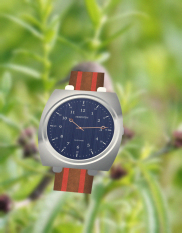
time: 10:14
